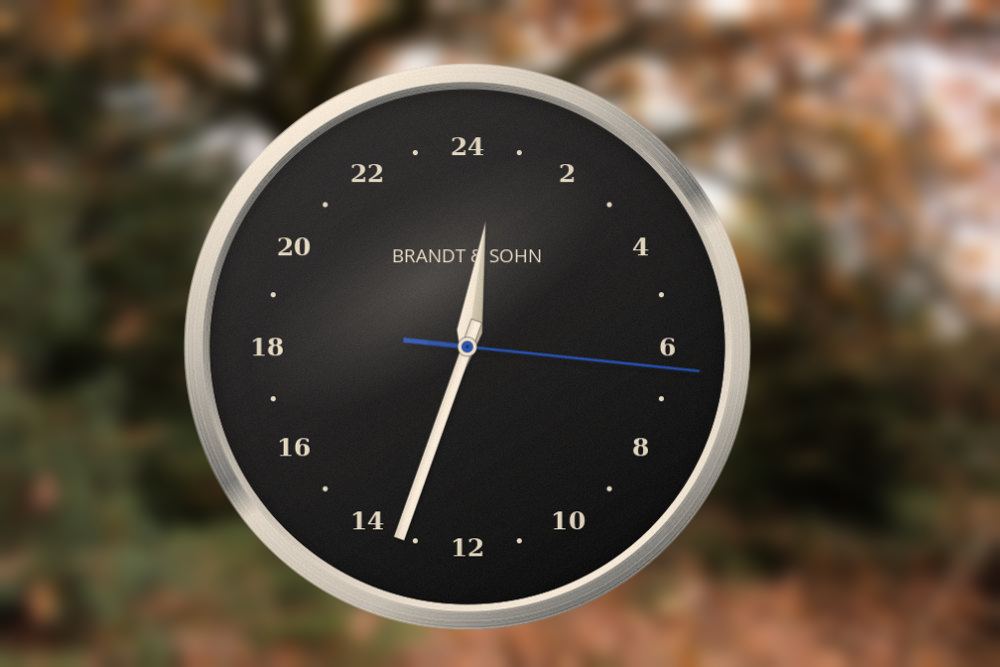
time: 0:33:16
